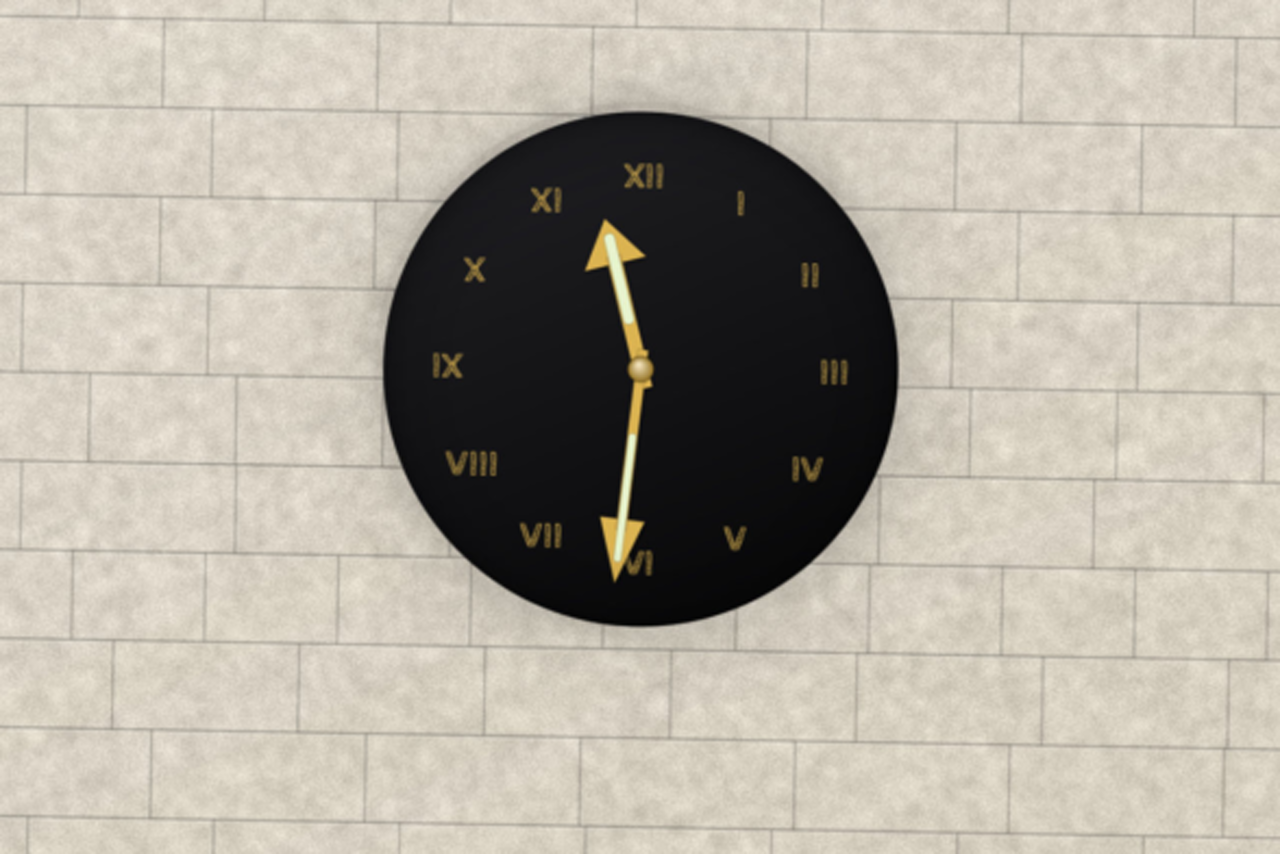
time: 11:31
